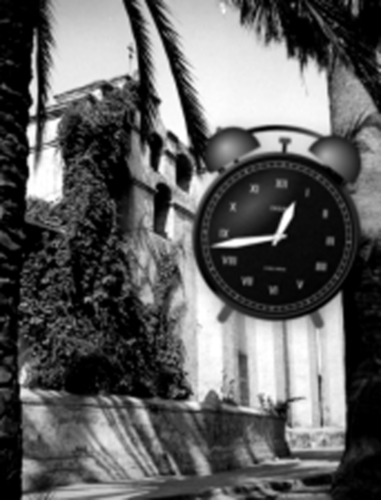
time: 12:43
